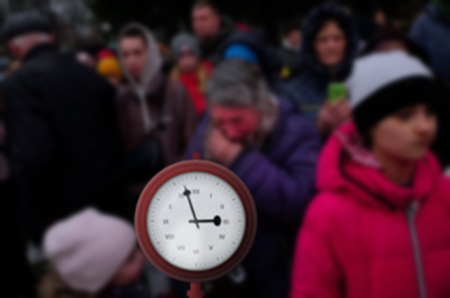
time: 2:57
